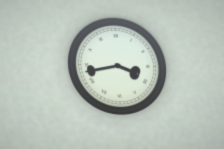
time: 3:43
